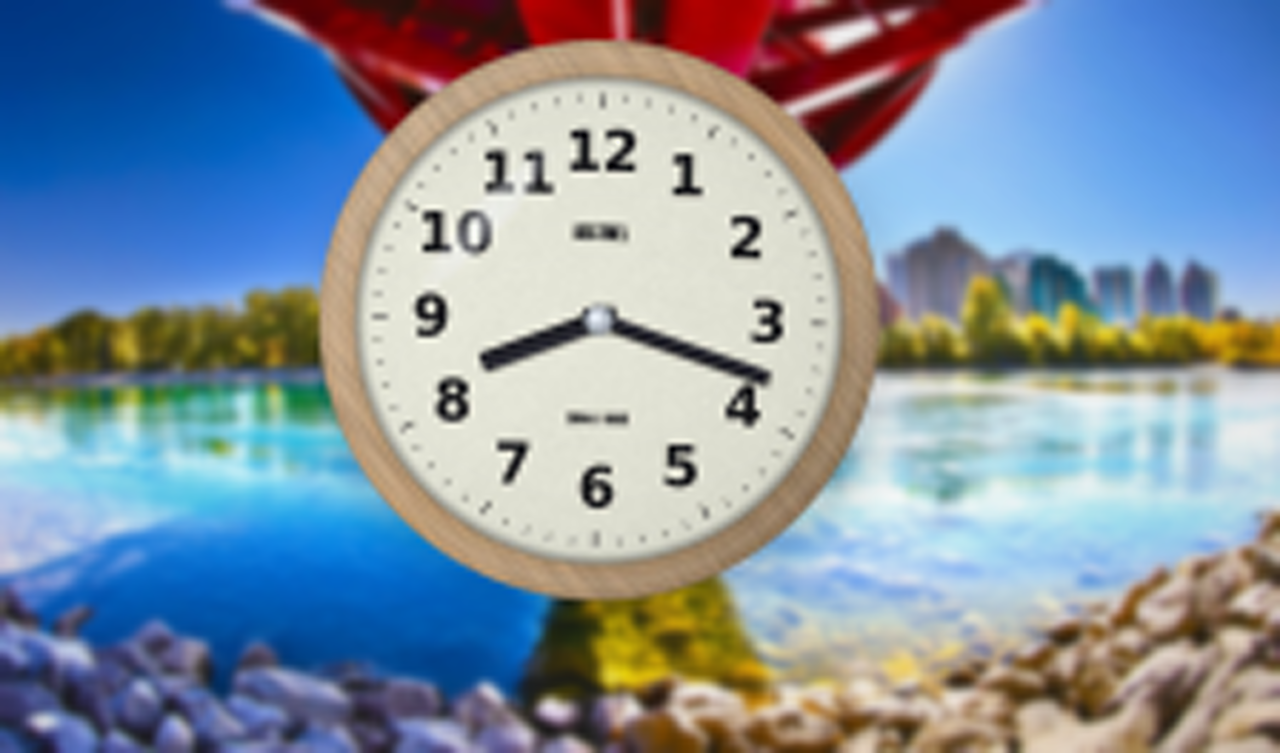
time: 8:18
